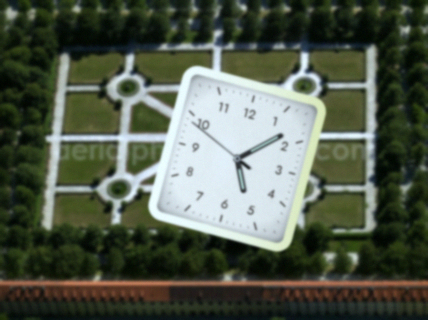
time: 5:07:49
